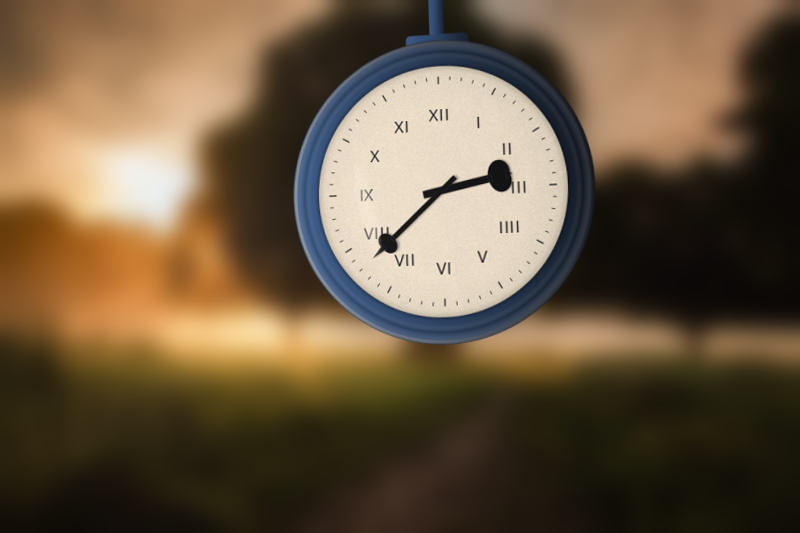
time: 2:38
